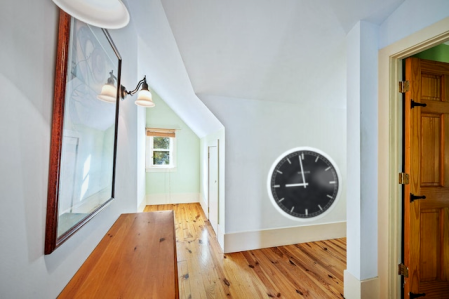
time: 8:59
